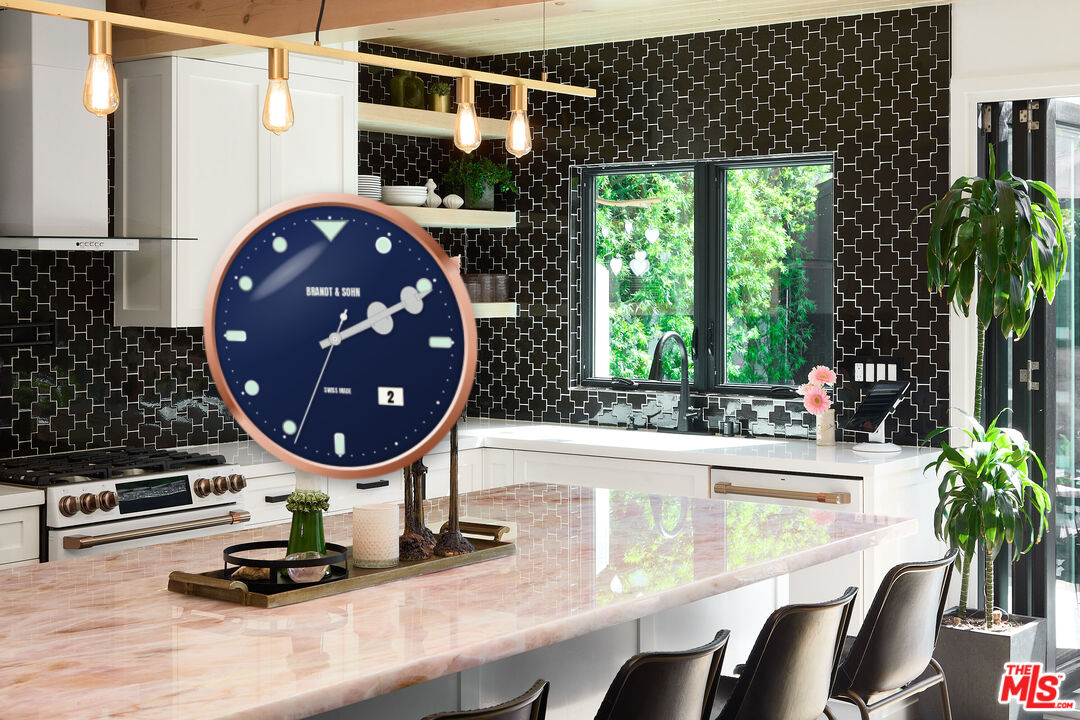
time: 2:10:34
